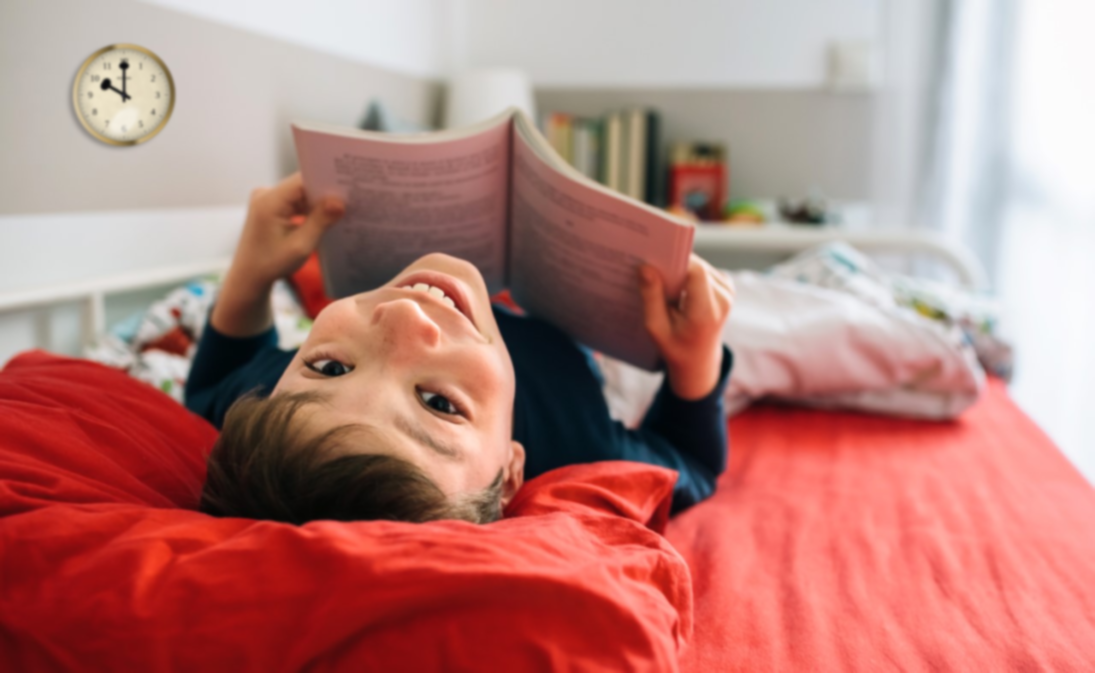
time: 10:00
